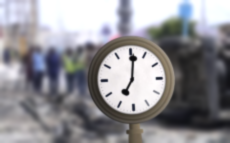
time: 7:01
